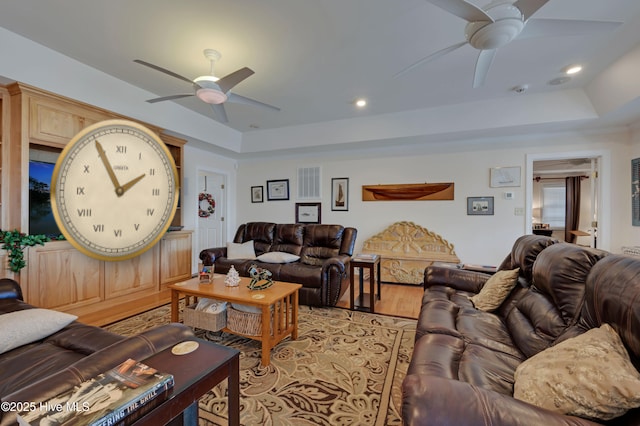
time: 1:55
